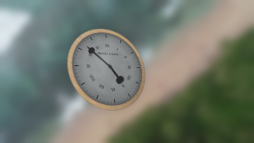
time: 4:52
